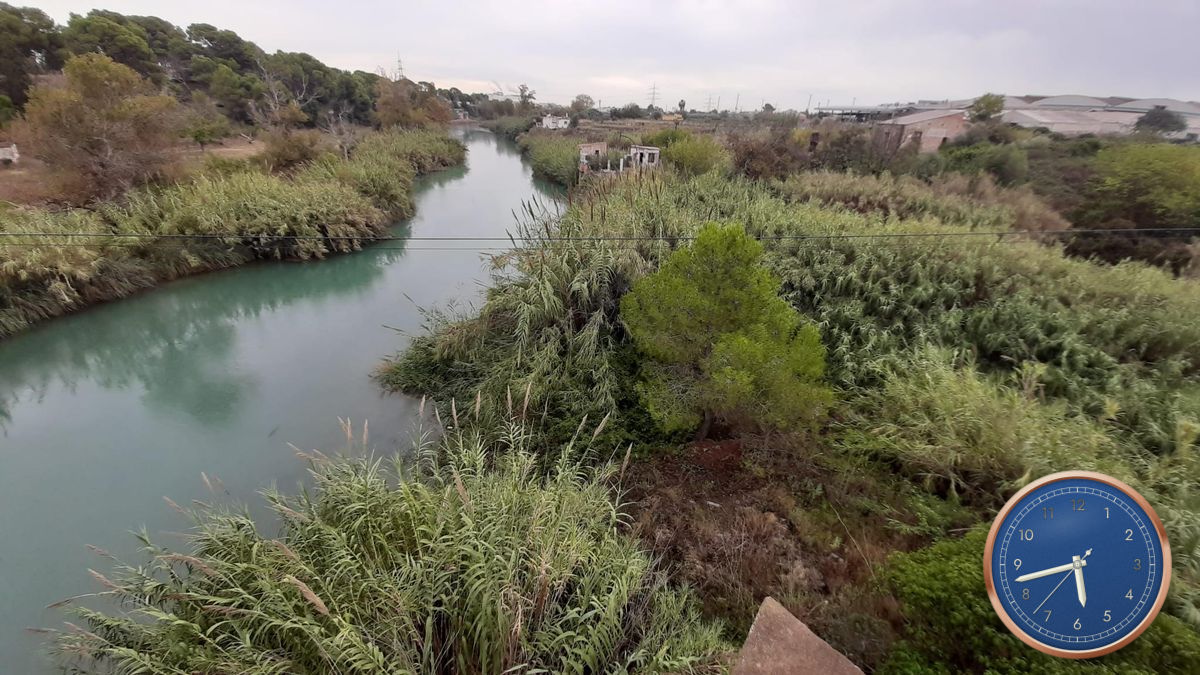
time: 5:42:37
